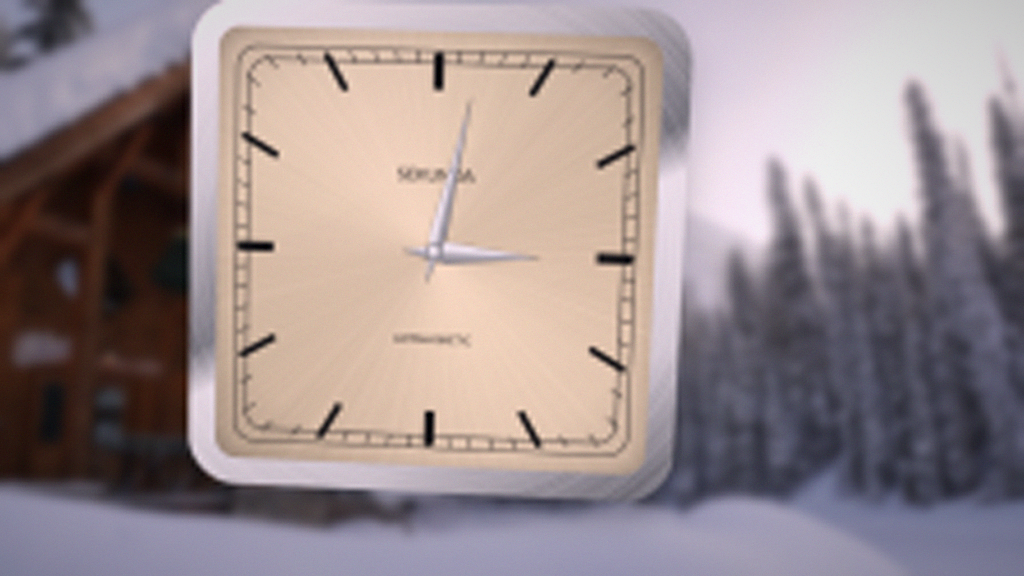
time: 3:02
